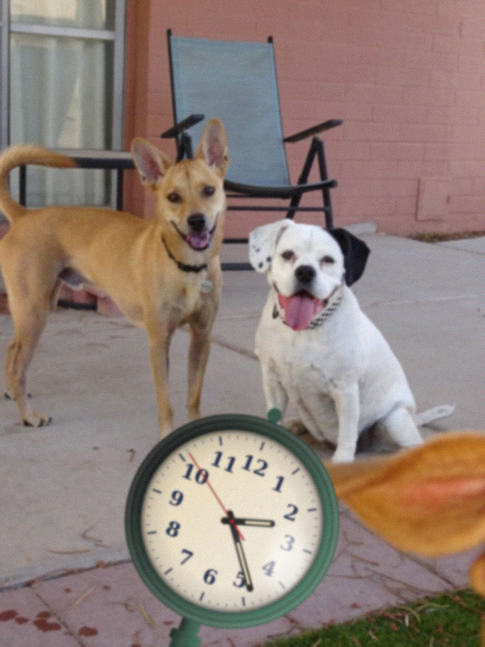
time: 2:23:51
